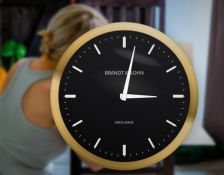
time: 3:02
